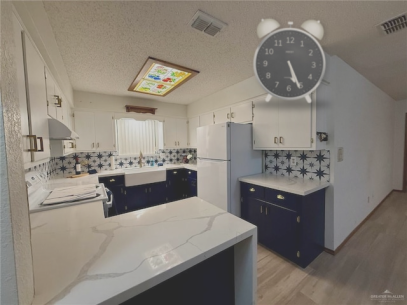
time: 5:26
